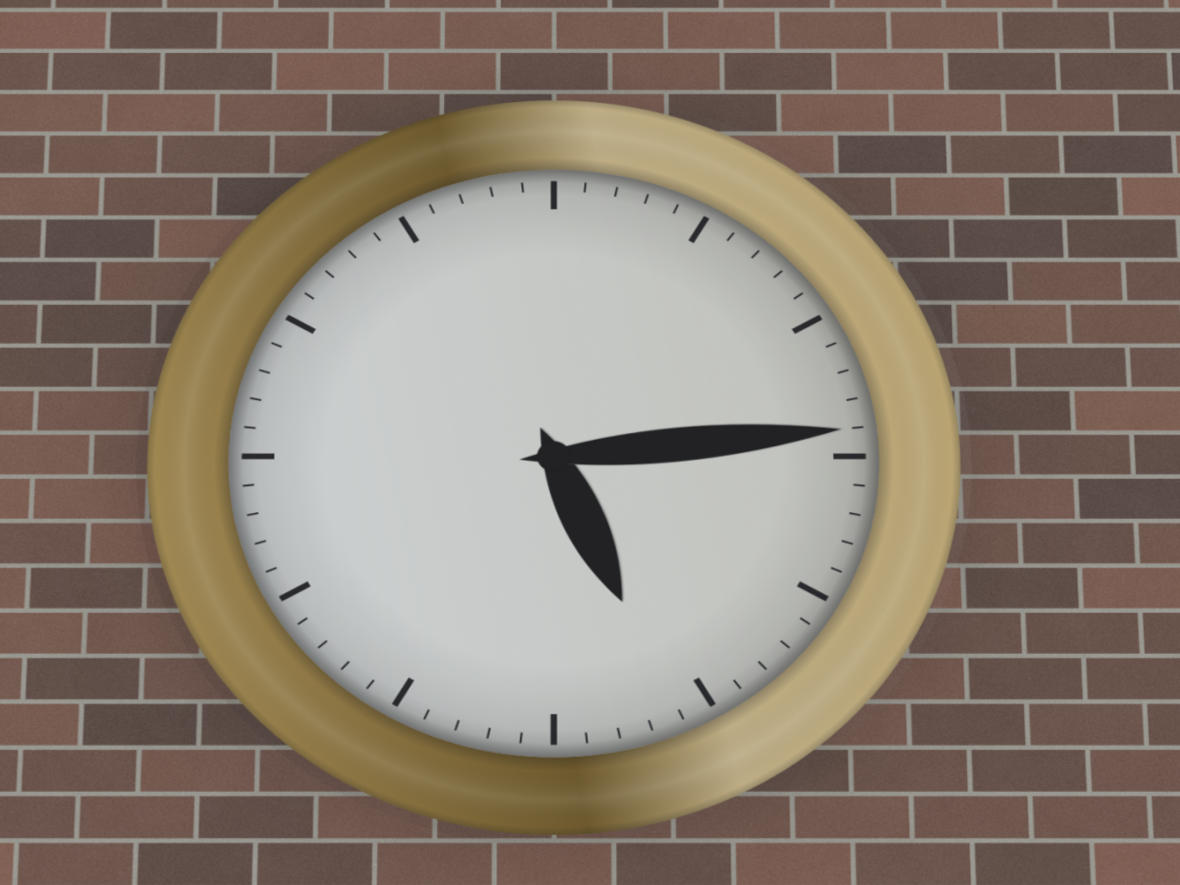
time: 5:14
